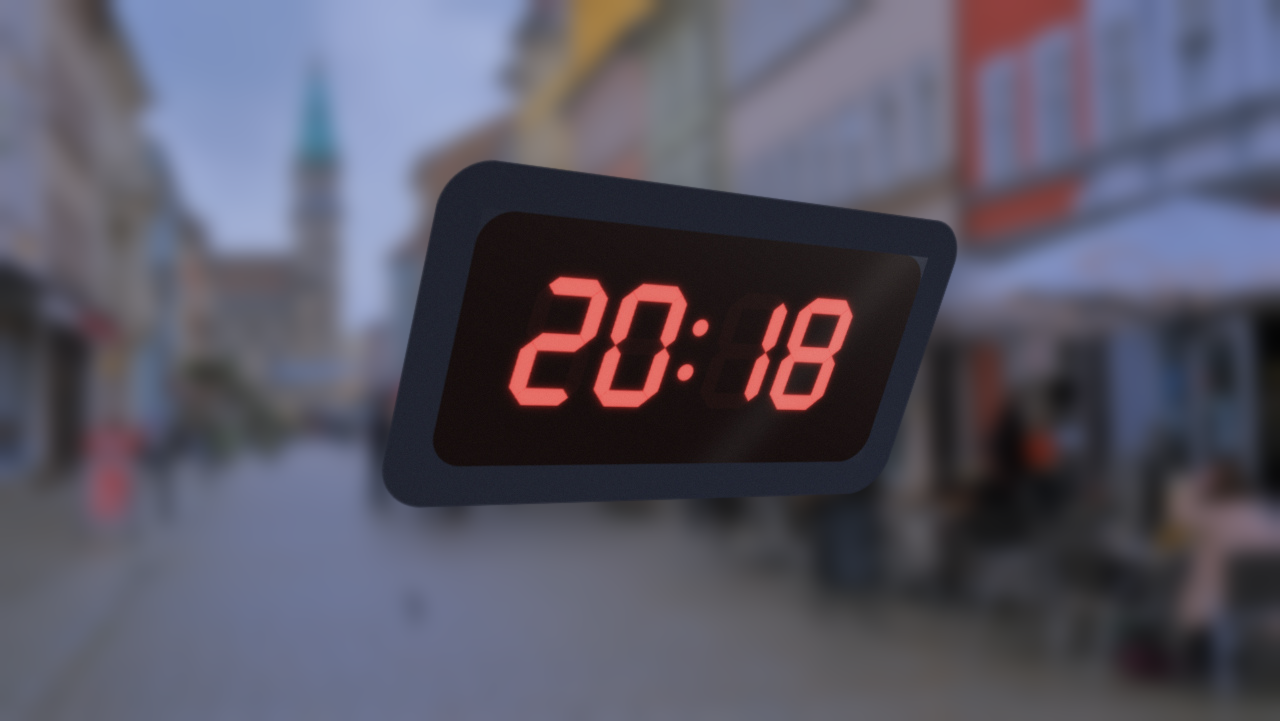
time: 20:18
